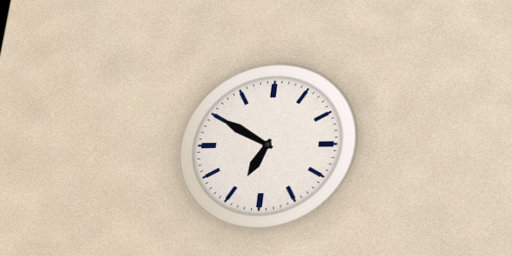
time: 6:50
